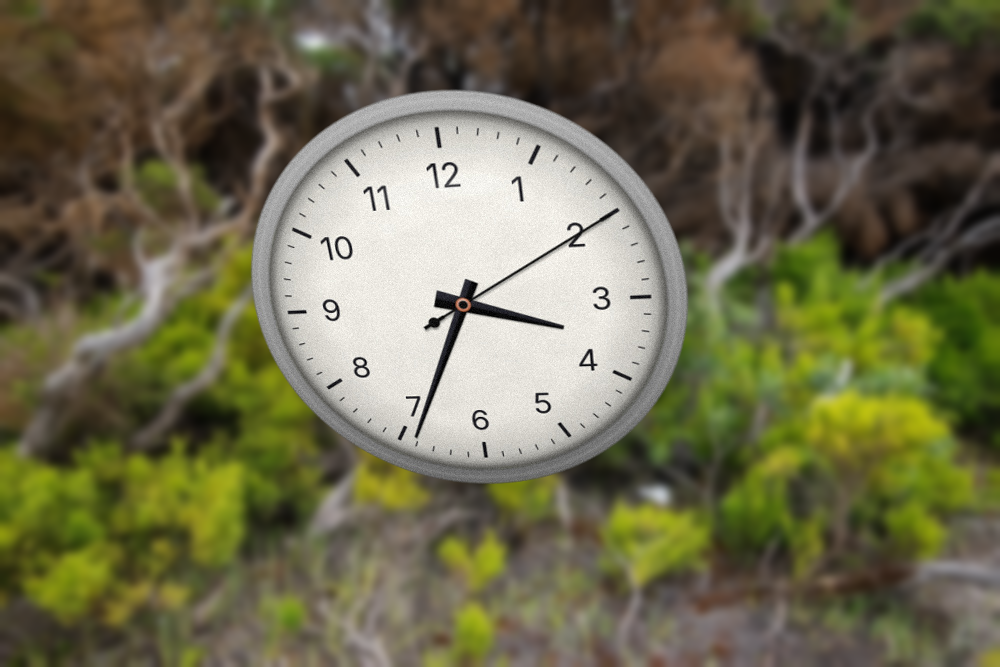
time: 3:34:10
